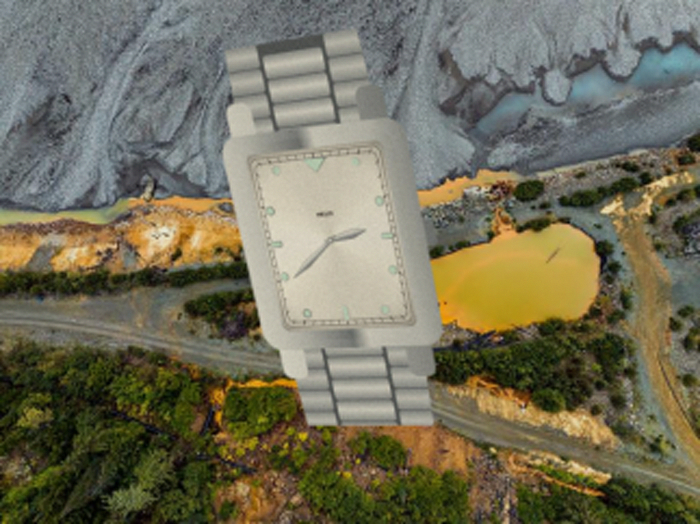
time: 2:39
